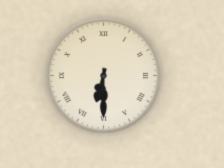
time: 6:30
